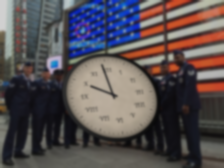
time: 9:59
